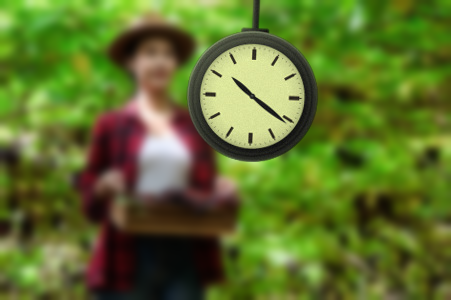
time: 10:21
